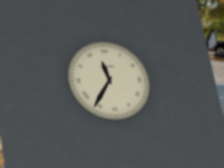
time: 11:36
